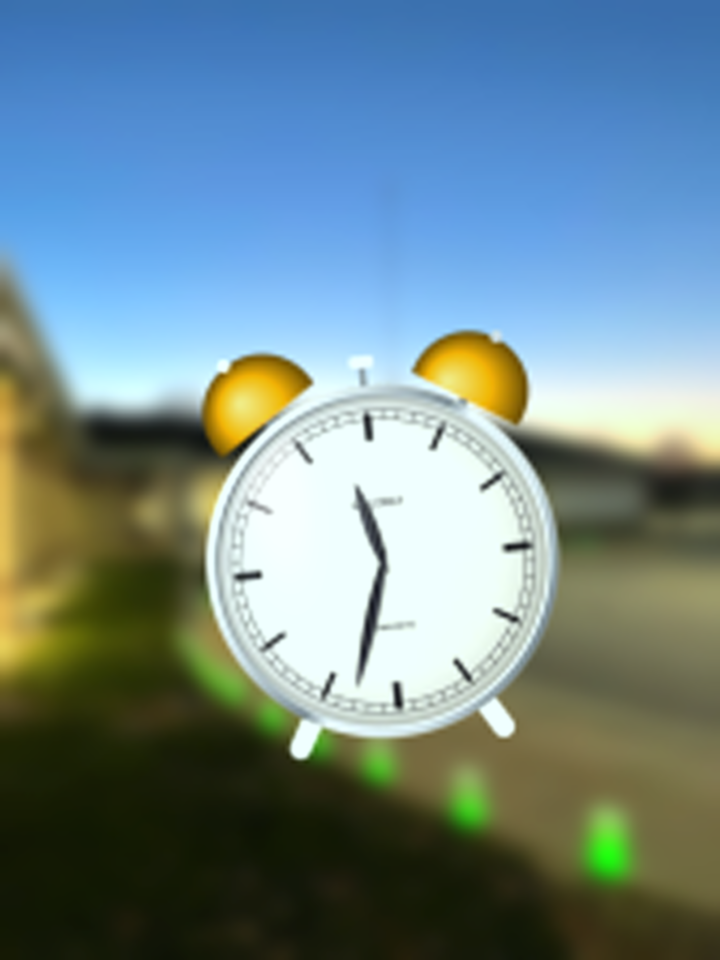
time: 11:33
